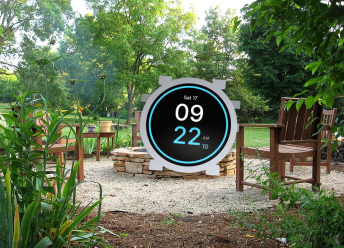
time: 9:22
